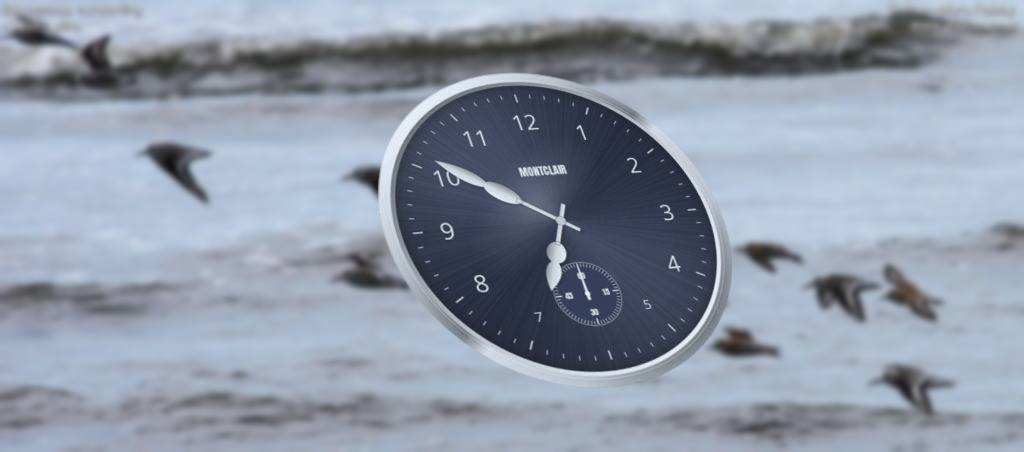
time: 6:51
